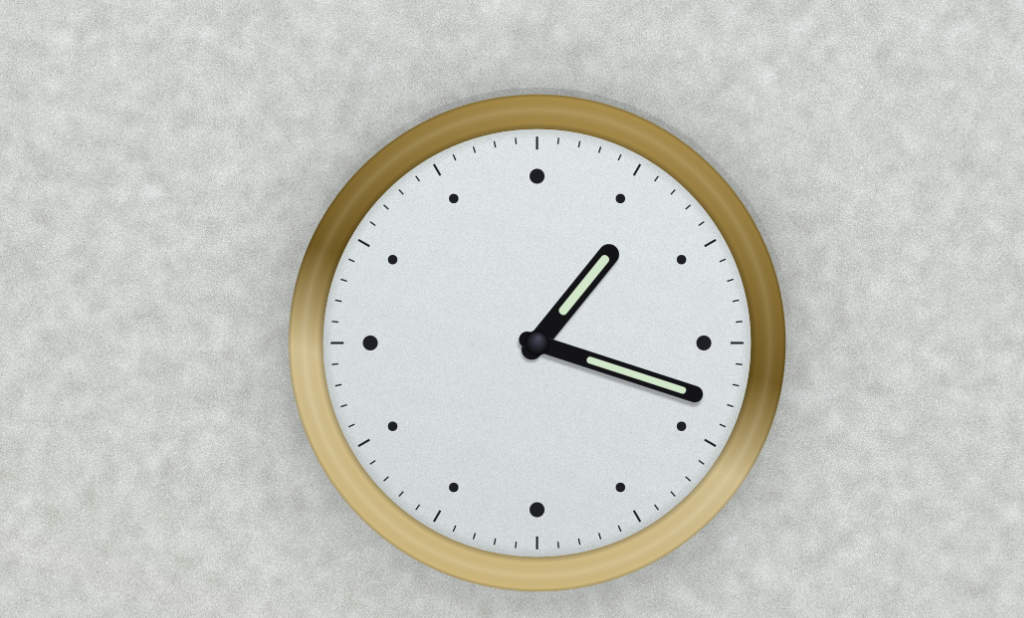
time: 1:18
